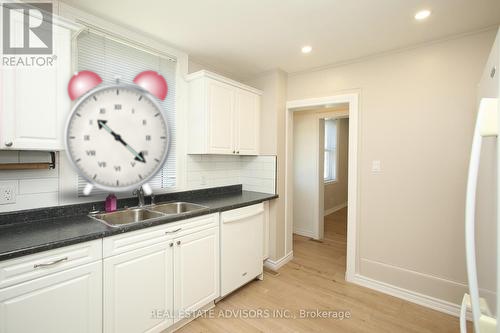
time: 10:22
